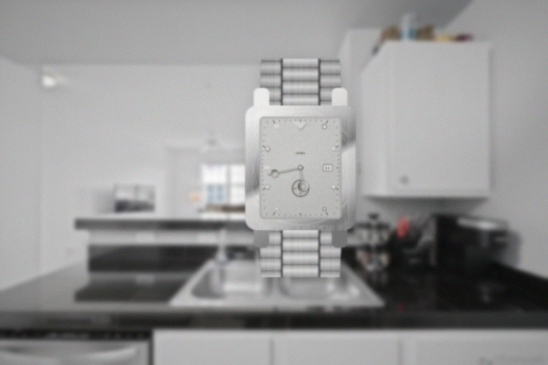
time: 5:43
